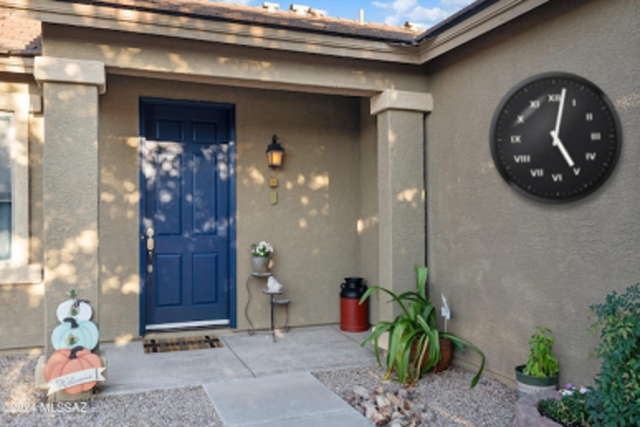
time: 5:02
